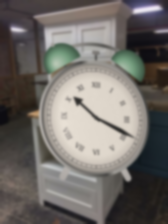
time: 10:19
